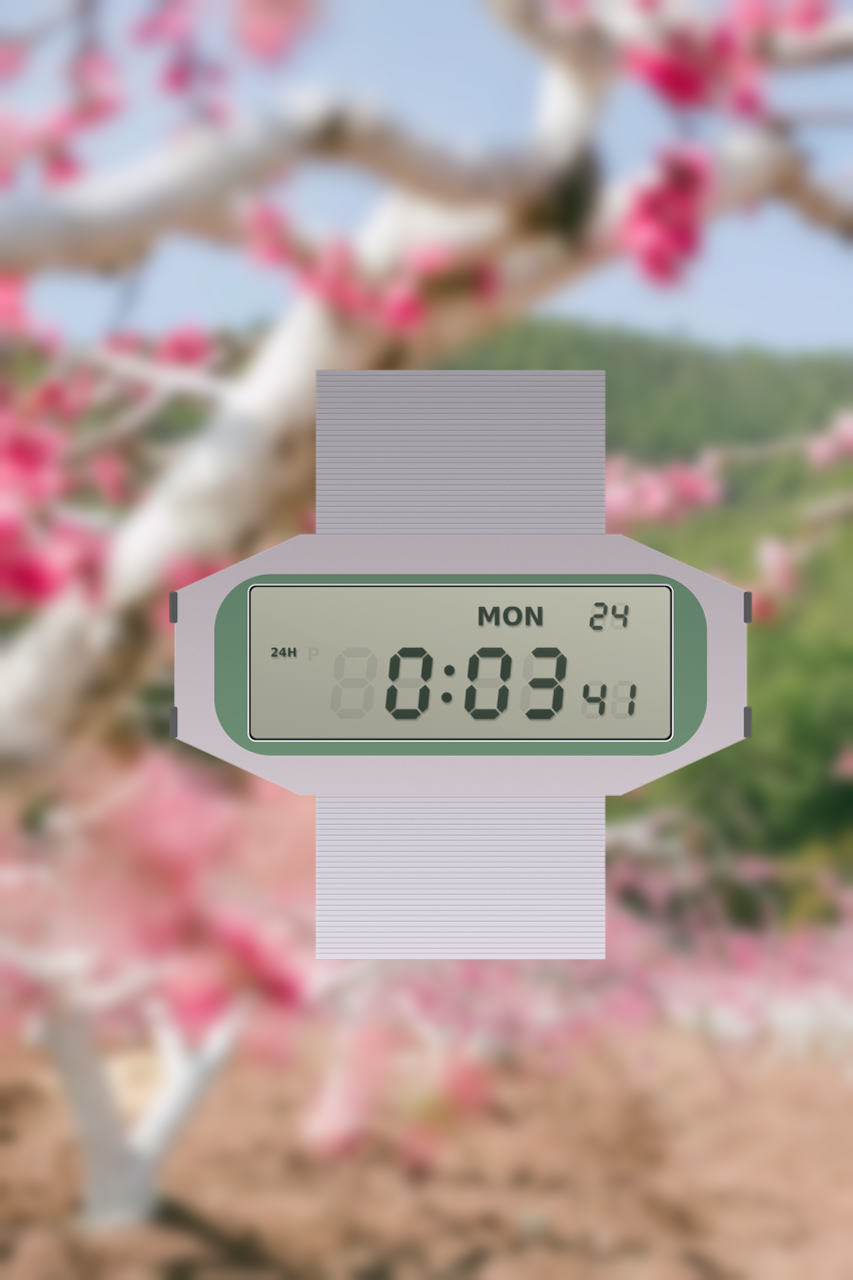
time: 0:03:41
